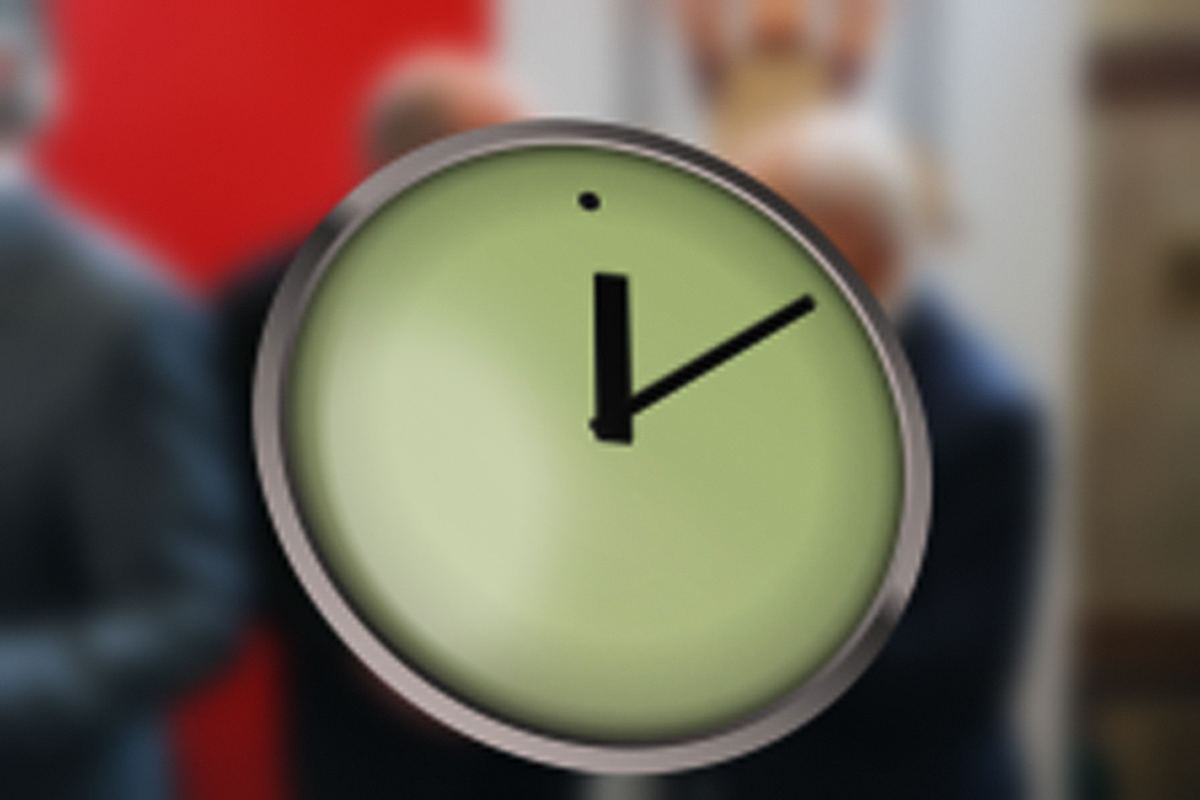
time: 12:10
